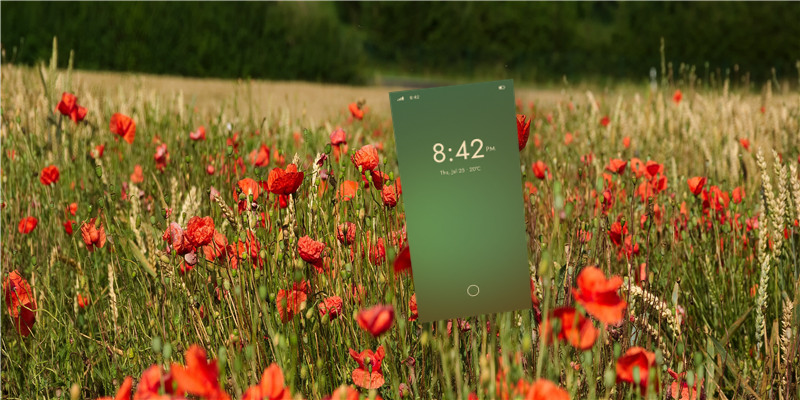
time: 8:42
